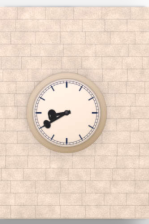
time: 8:40
